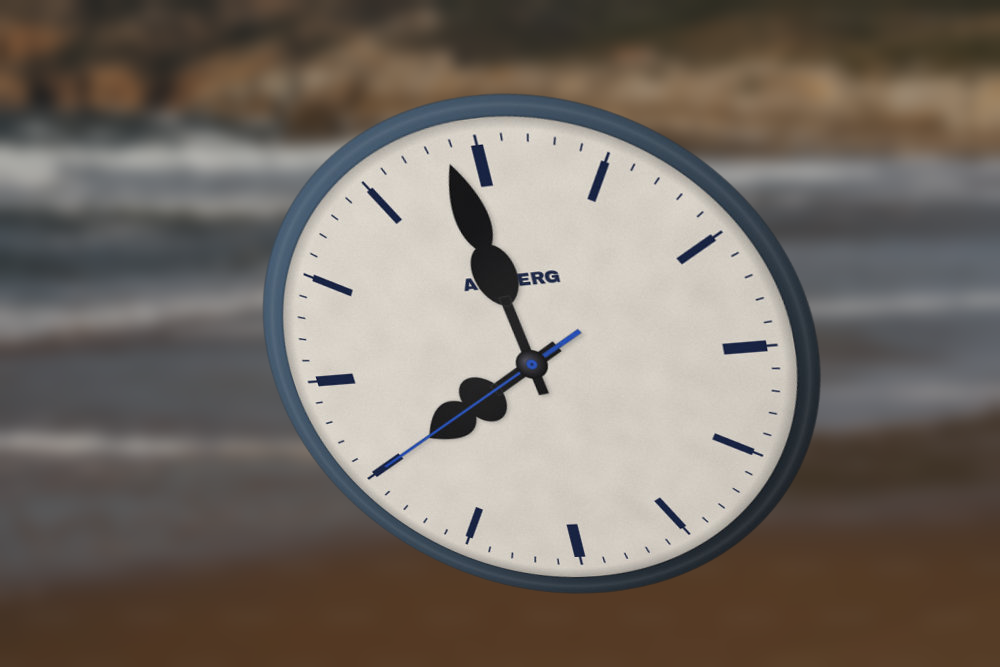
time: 7:58:40
